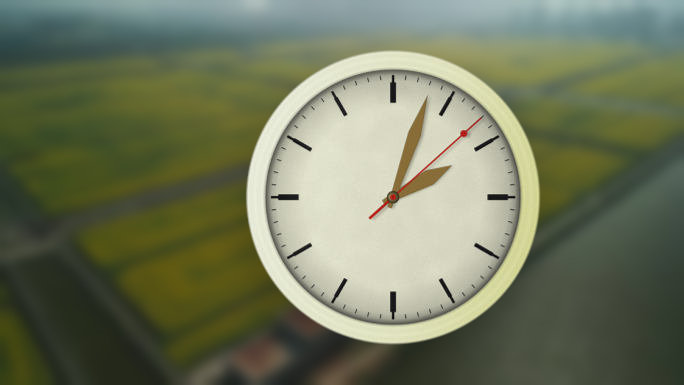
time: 2:03:08
